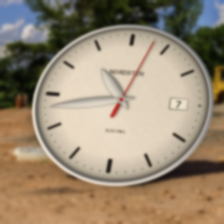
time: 10:43:03
